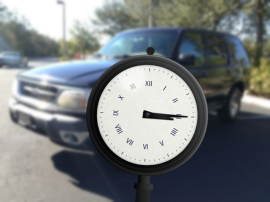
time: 3:15
